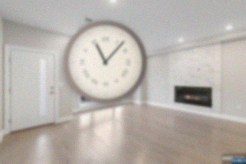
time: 11:07
